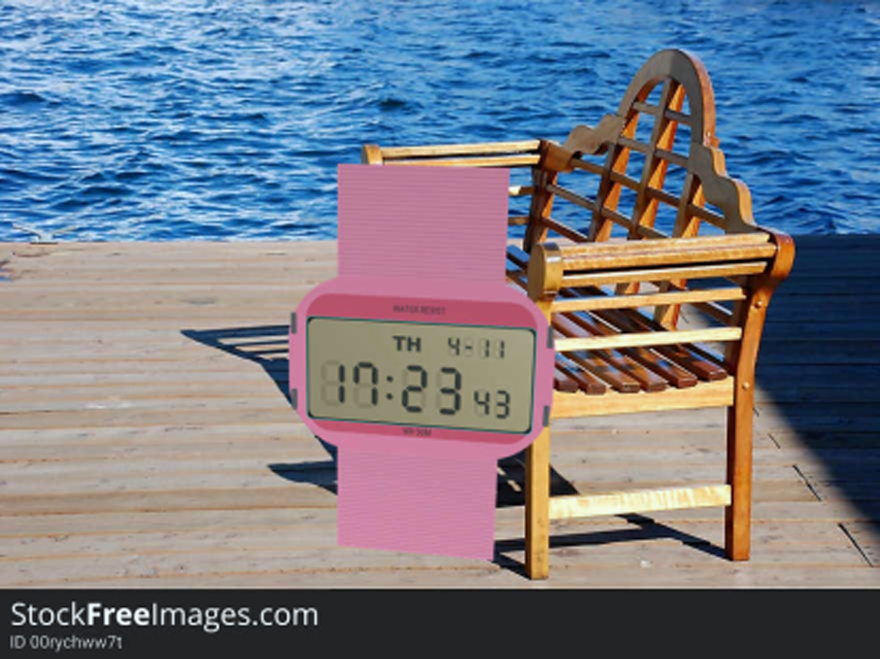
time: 17:23:43
